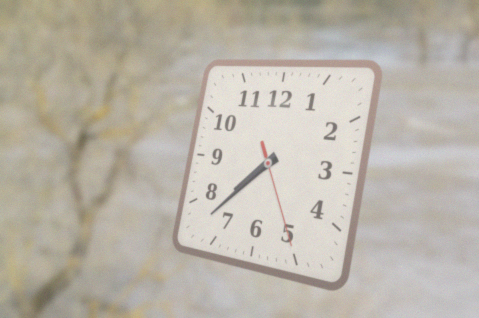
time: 7:37:25
